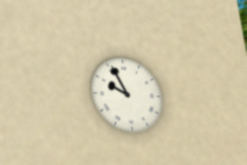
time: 9:56
